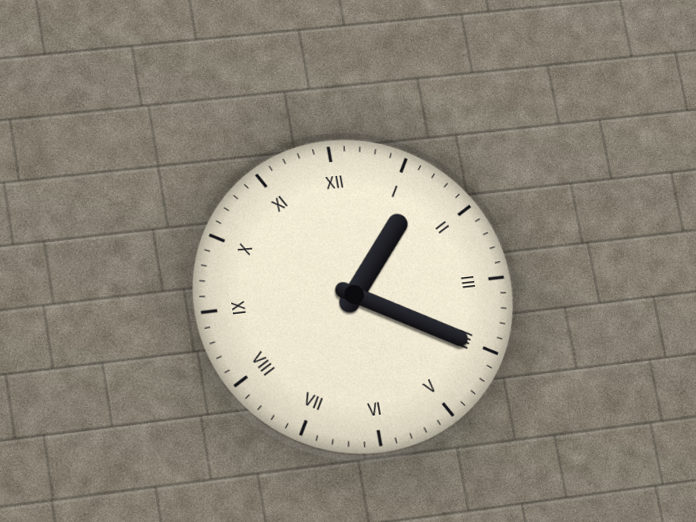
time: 1:20
